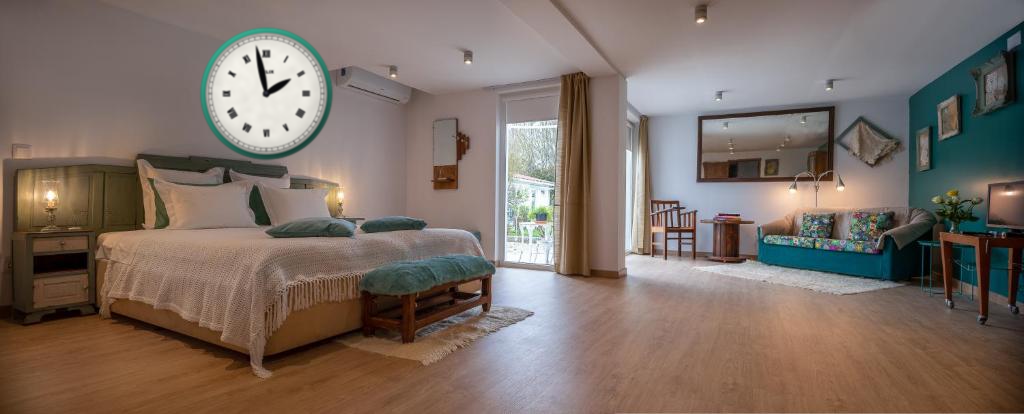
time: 1:58
